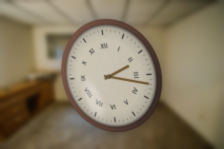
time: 2:17
